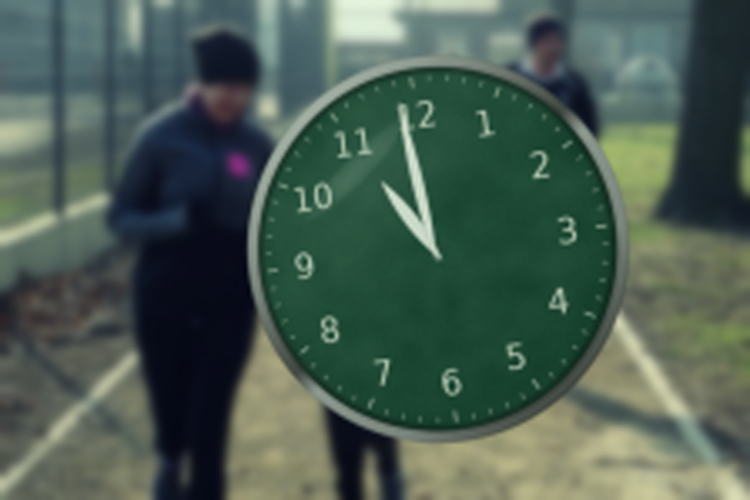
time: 10:59
